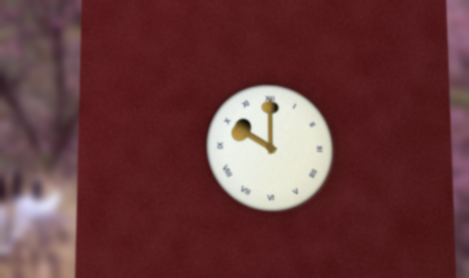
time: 10:00
